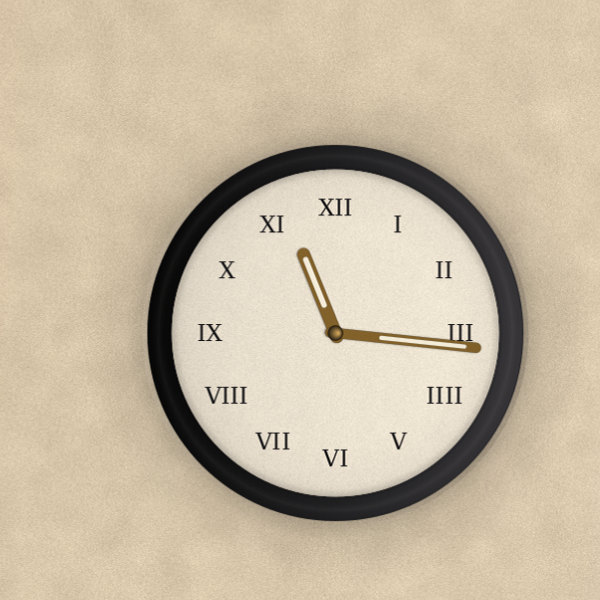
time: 11:16
